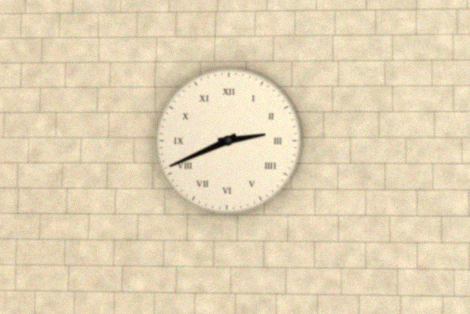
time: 2:41
